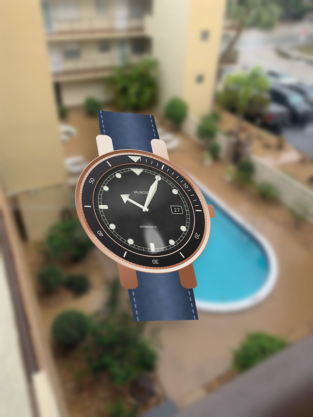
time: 10:05
